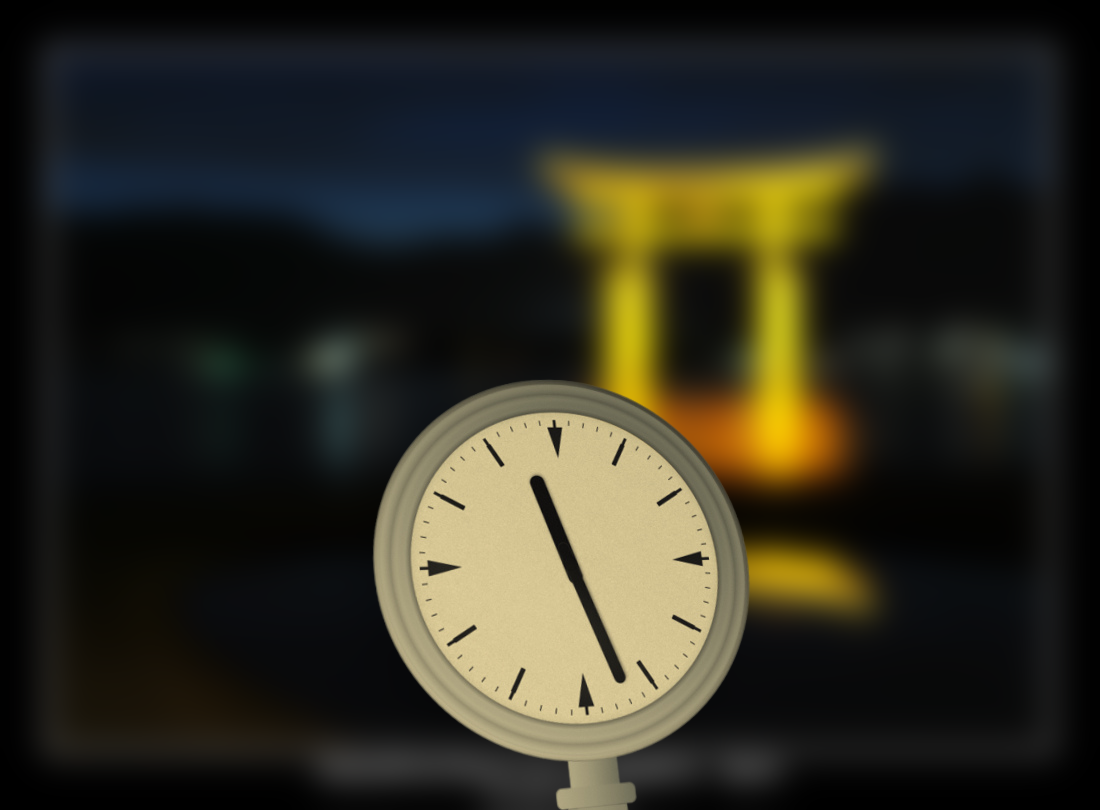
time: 11:27
